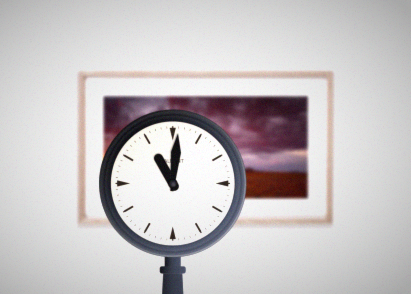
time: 11:01
